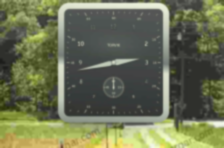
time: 2:43
